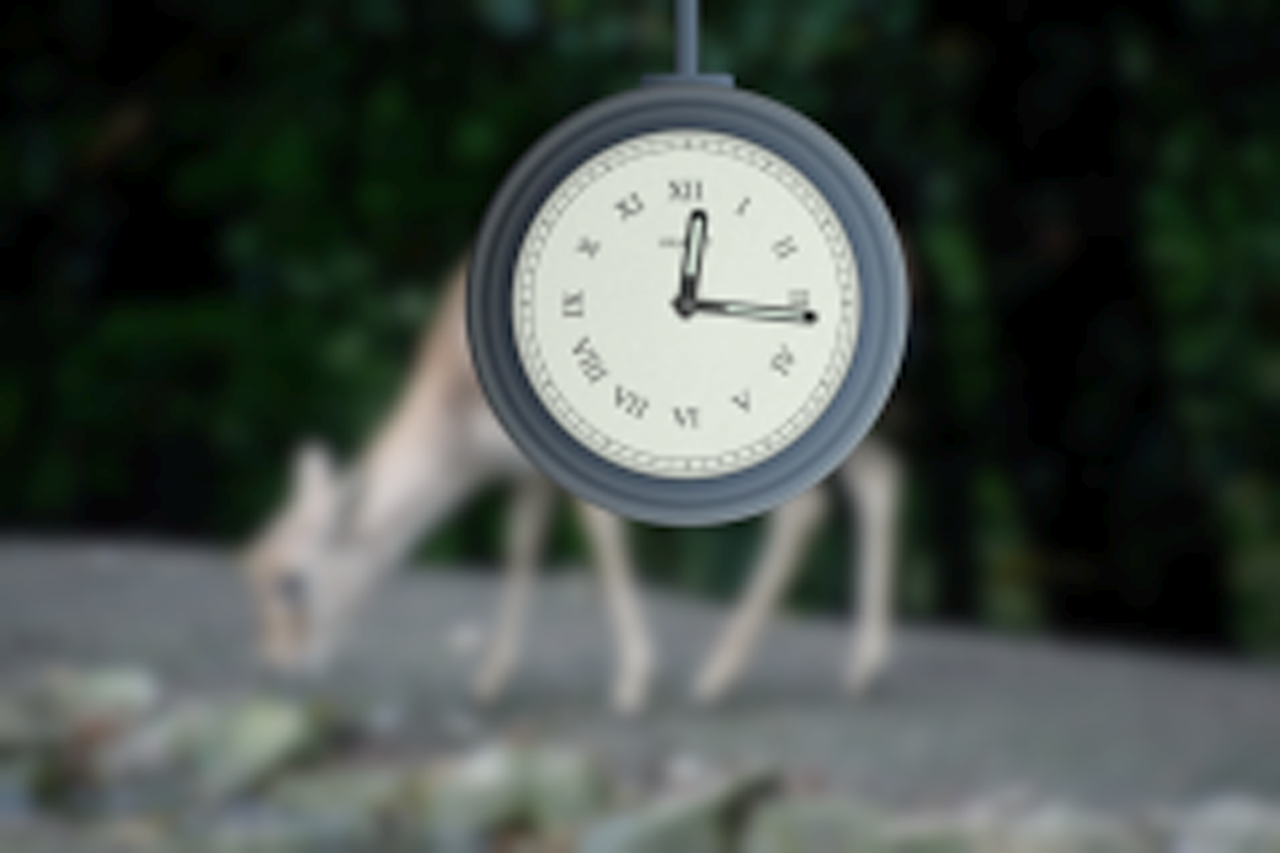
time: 12:16
